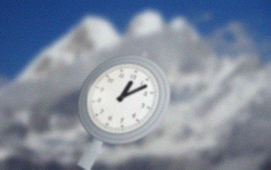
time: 12:07
